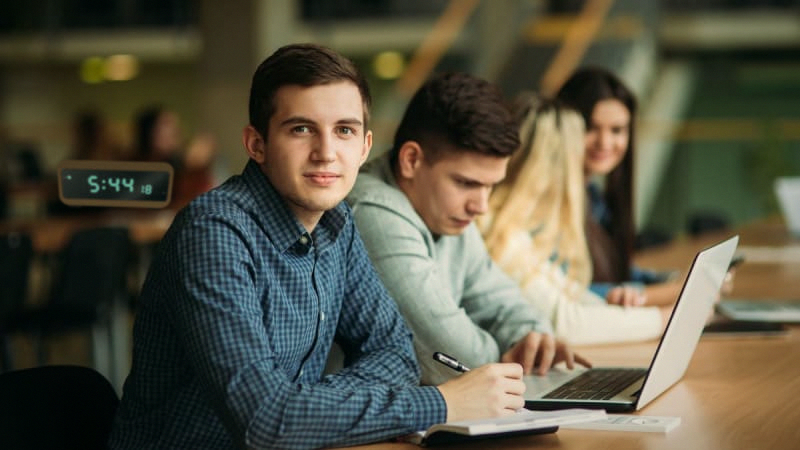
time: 5:44
